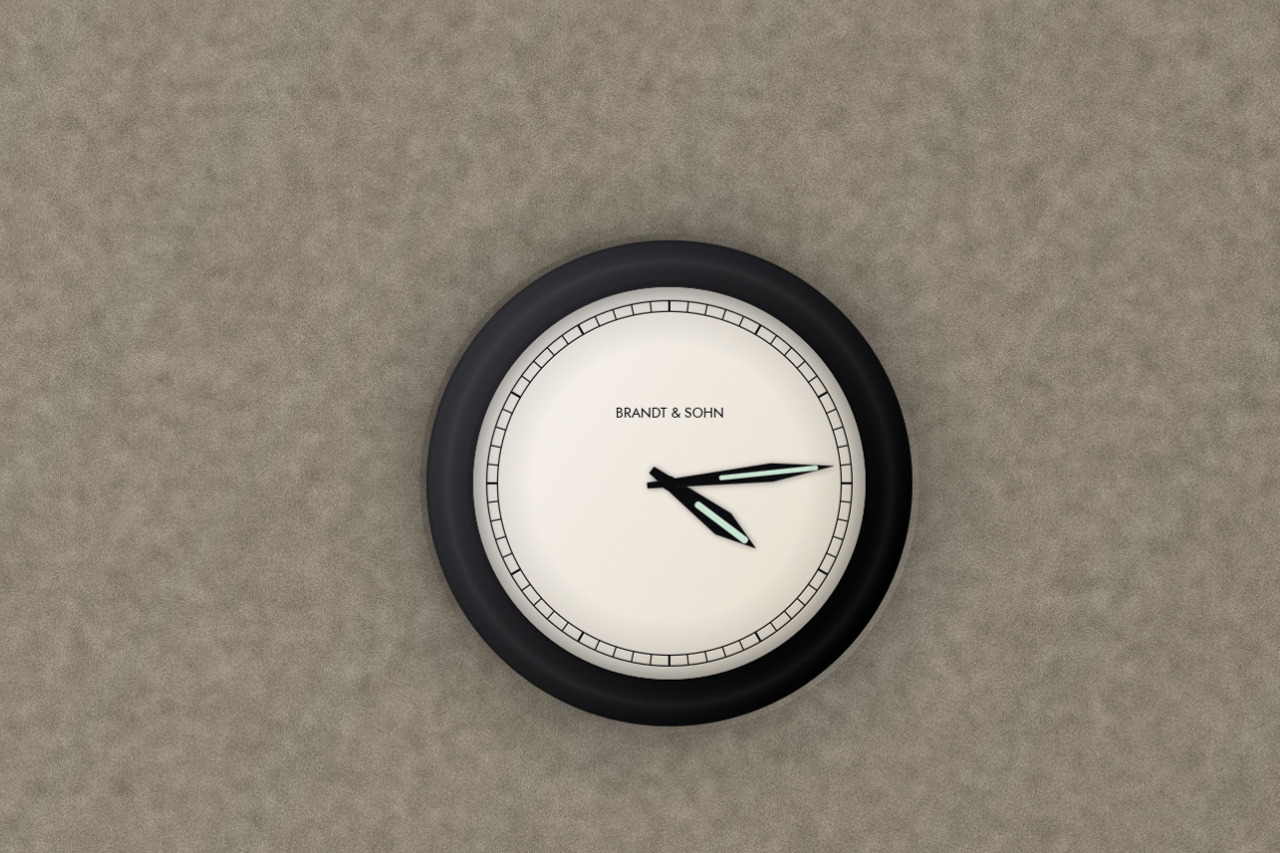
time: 4:14
